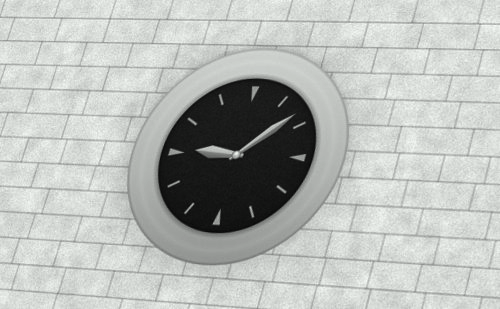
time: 9:08
